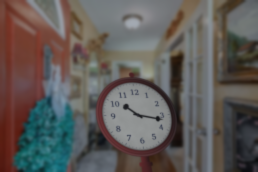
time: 10:17
